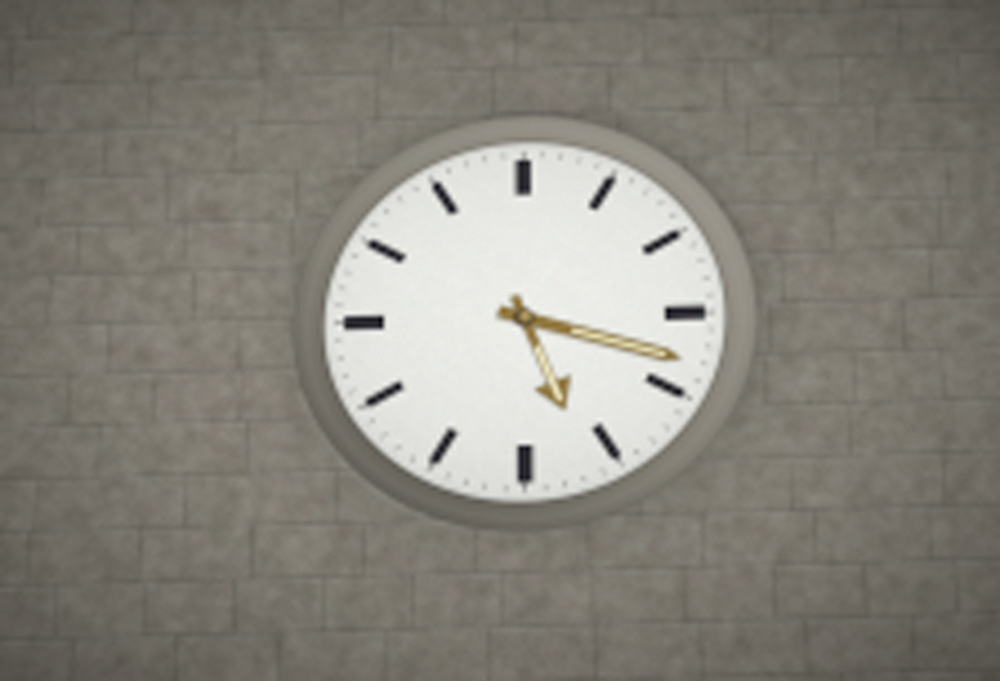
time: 5:18
